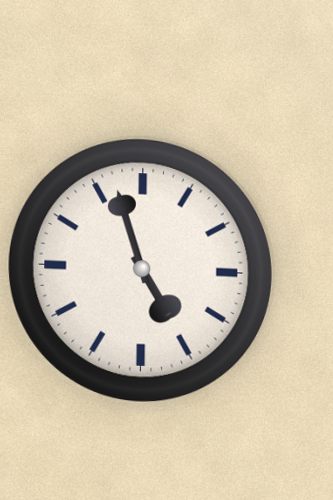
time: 4:57
